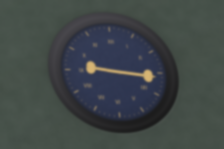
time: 9:16
